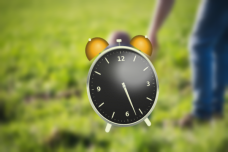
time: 5:27
